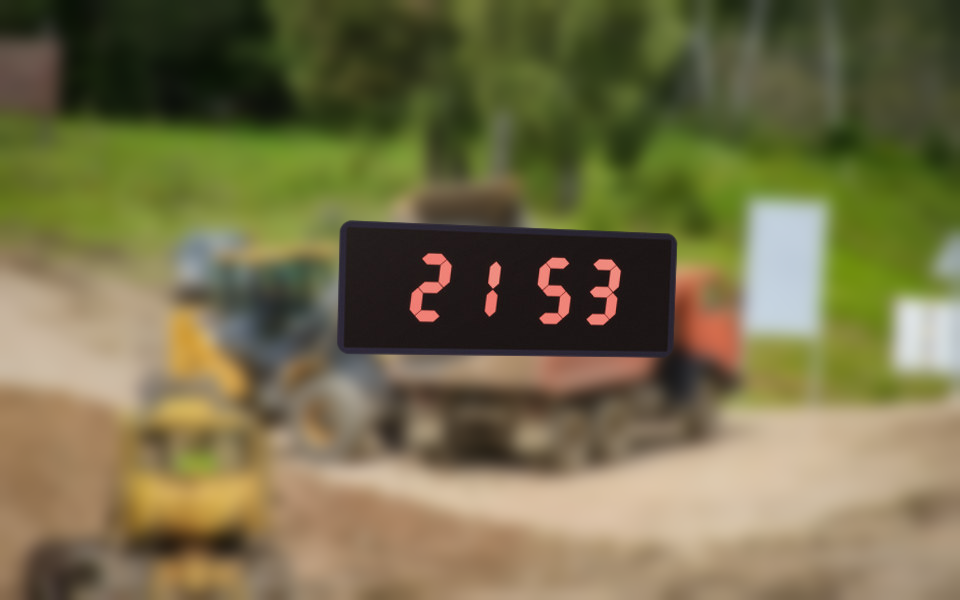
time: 21:53
